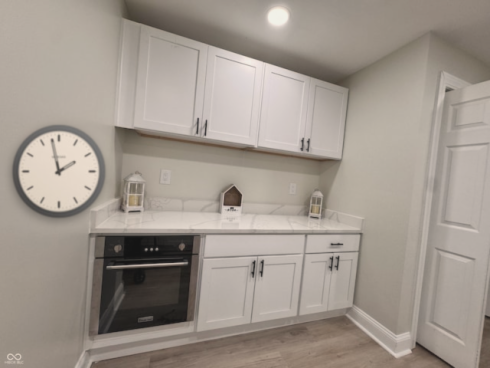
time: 1:58
